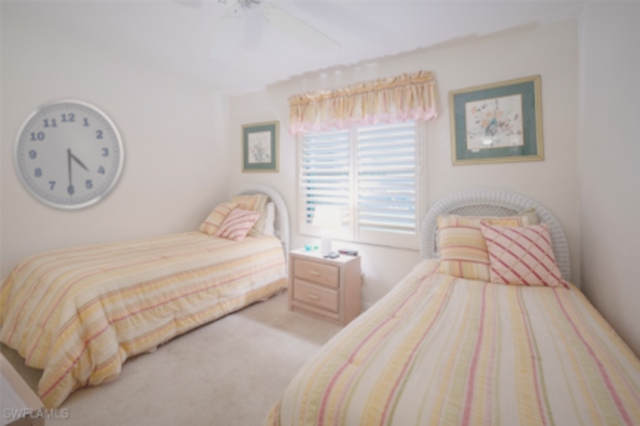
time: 4:30
